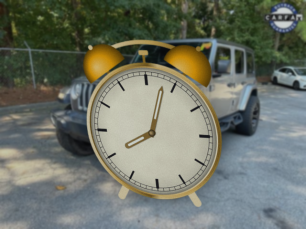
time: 8:03
